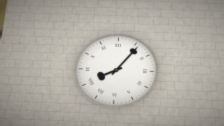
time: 8:06
